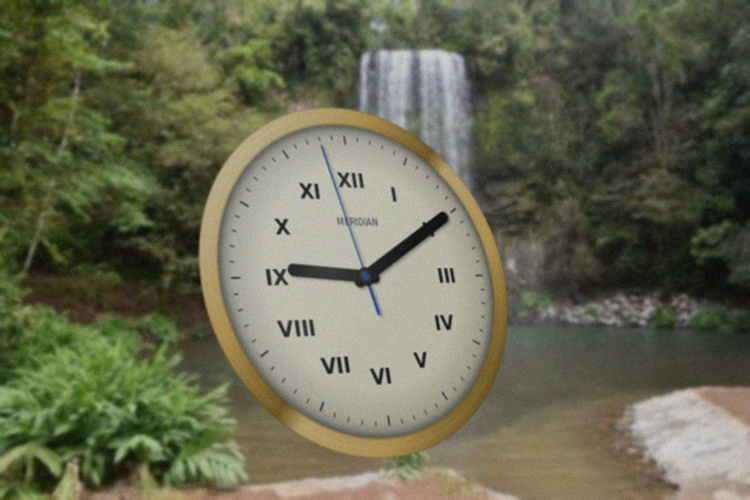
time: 9:09:58
